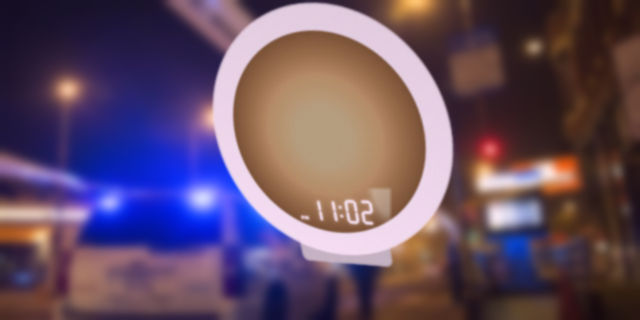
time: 11:02
